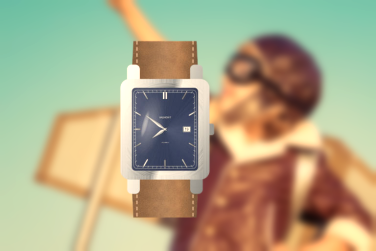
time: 7:51
